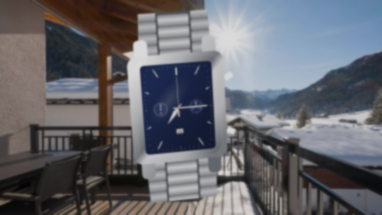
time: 7:15
